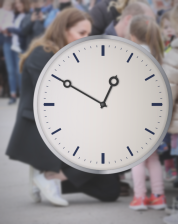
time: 12:50
